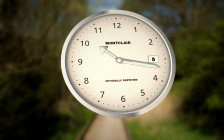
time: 10:17
